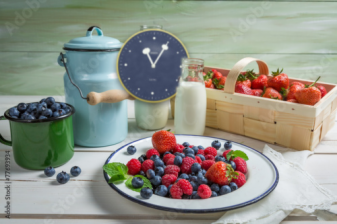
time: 11:05
